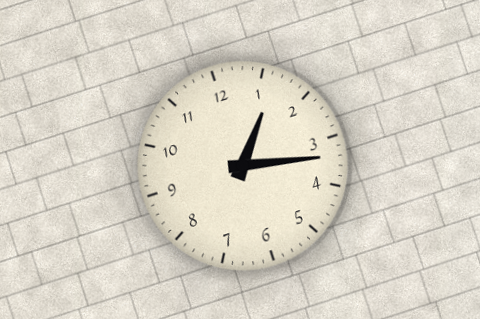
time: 1:17
